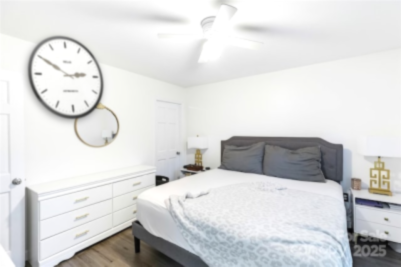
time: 2:50
